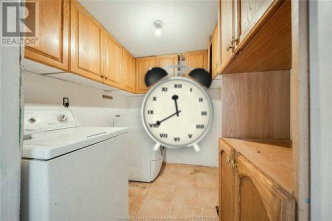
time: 11:40
